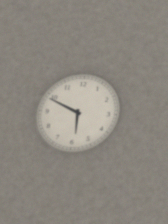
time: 5:49
